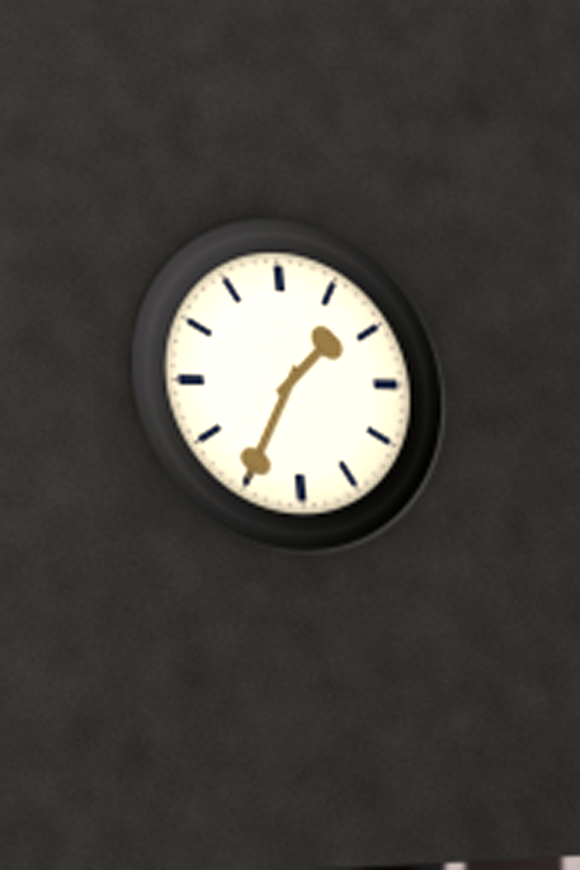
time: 1:35
